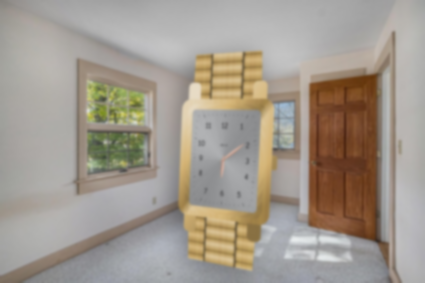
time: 6:09
